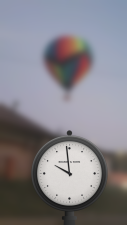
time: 9:59
